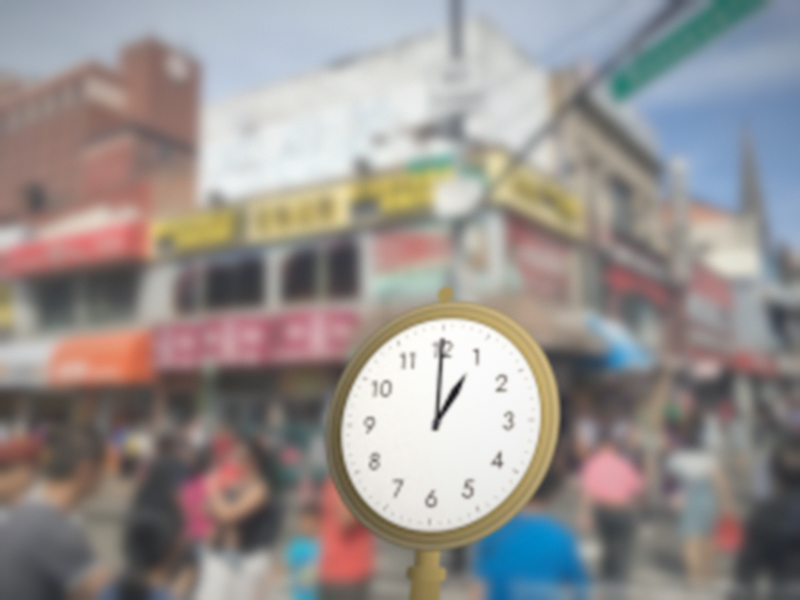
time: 1:00
